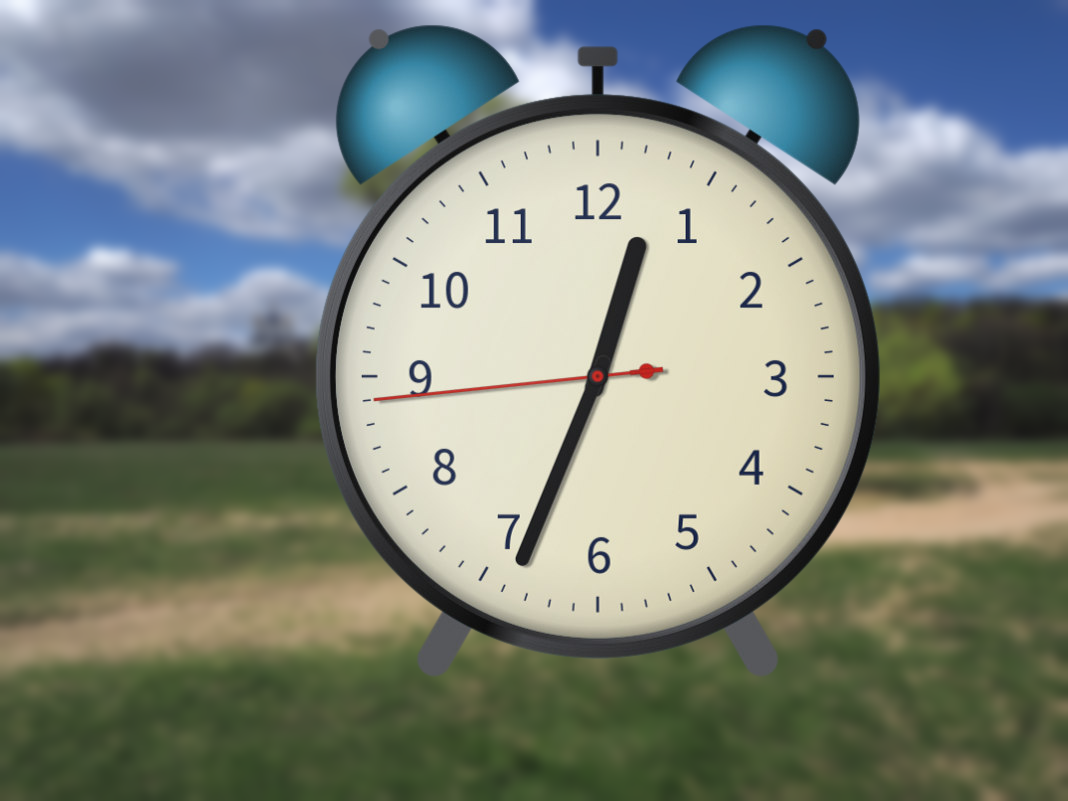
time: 12:33:44
